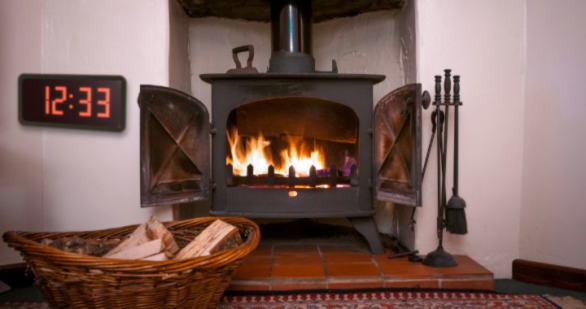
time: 12:33
